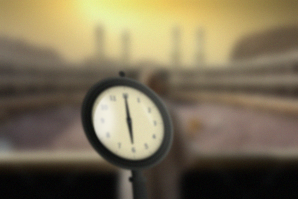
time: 6:00
